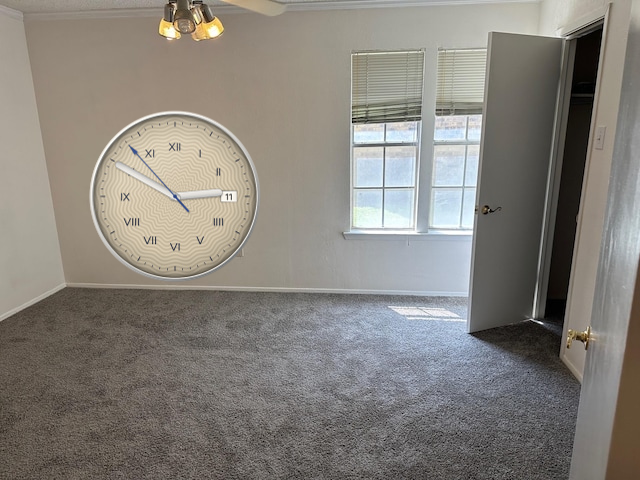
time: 2:49:53
